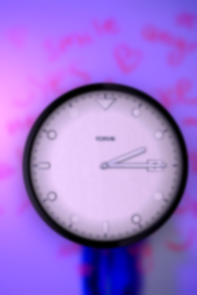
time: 2:15
